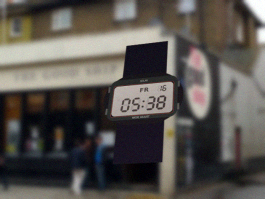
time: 5:38
